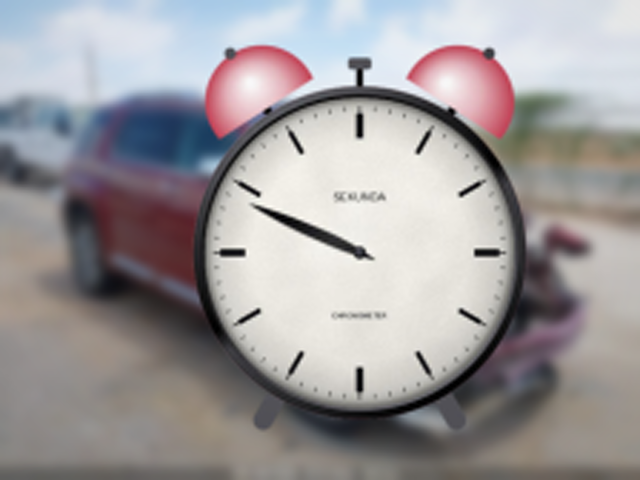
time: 9:49
